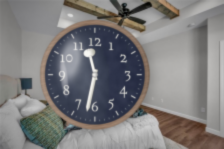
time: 11:32
